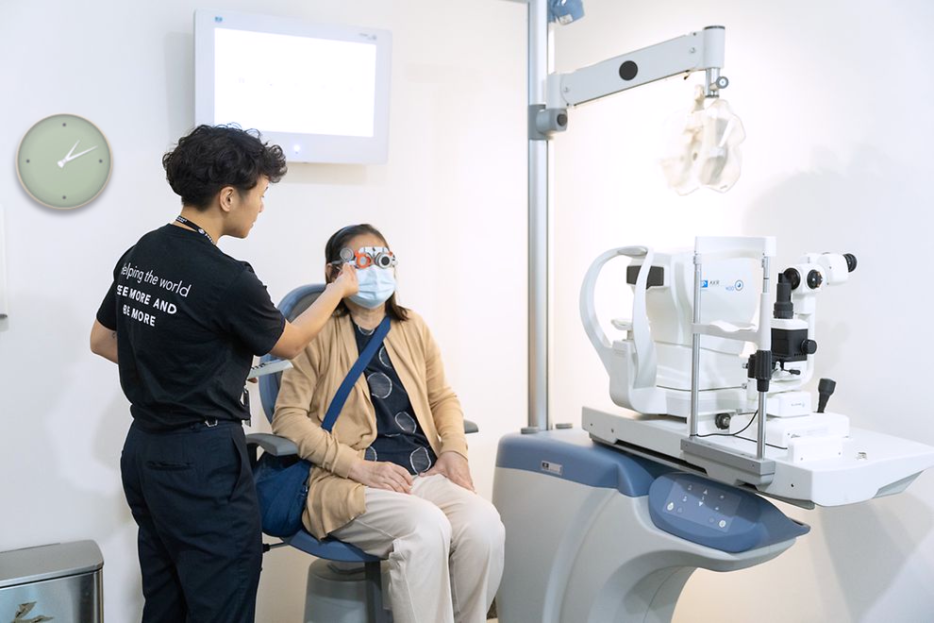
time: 1:11
